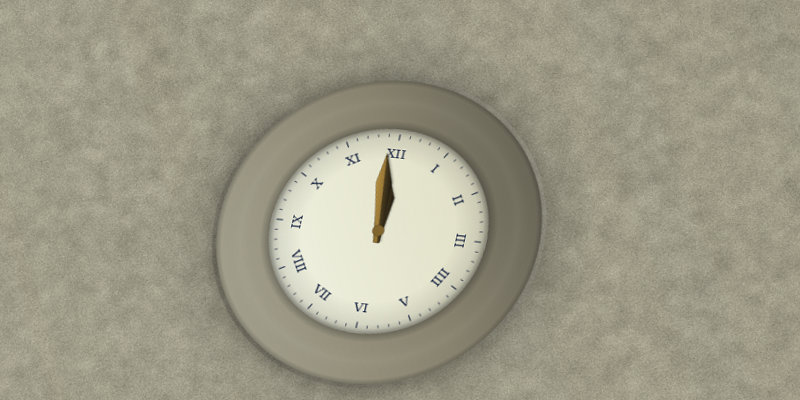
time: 11:59
